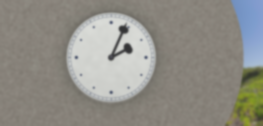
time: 2:04
